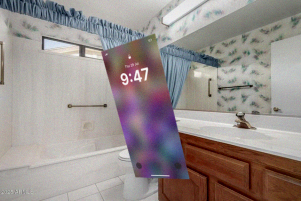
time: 9:47
